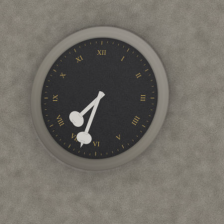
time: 7:33
